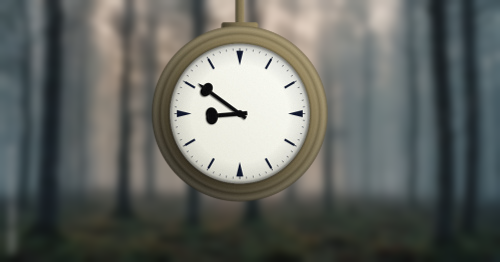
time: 8:51
